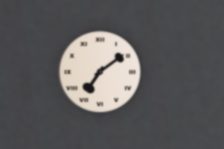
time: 7:09
